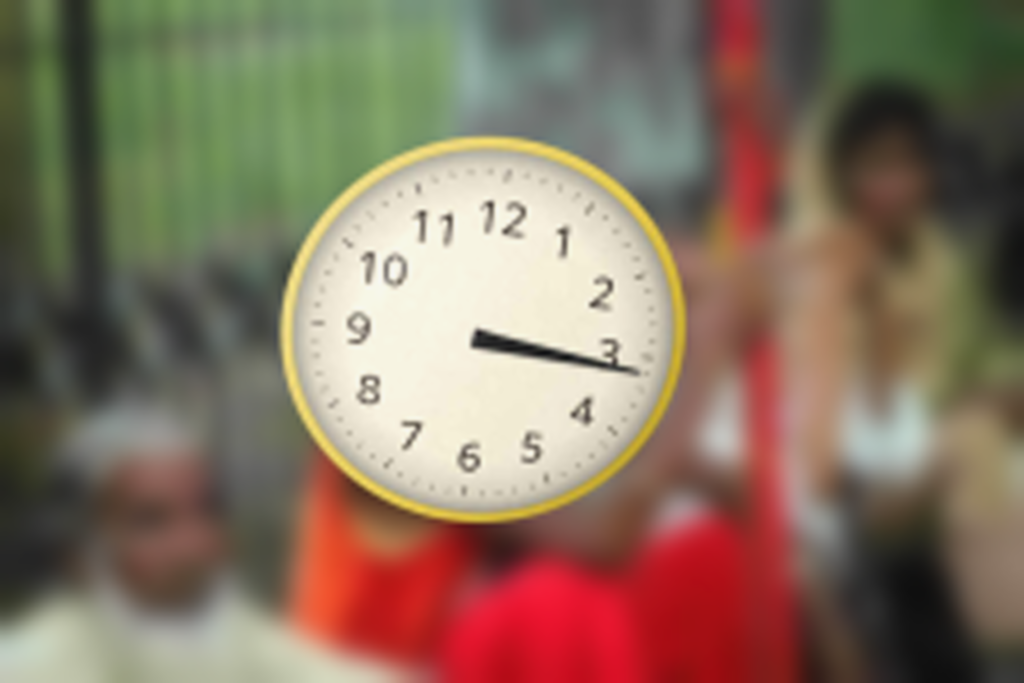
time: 3:16
